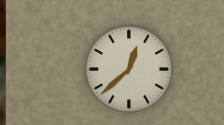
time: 12:38
